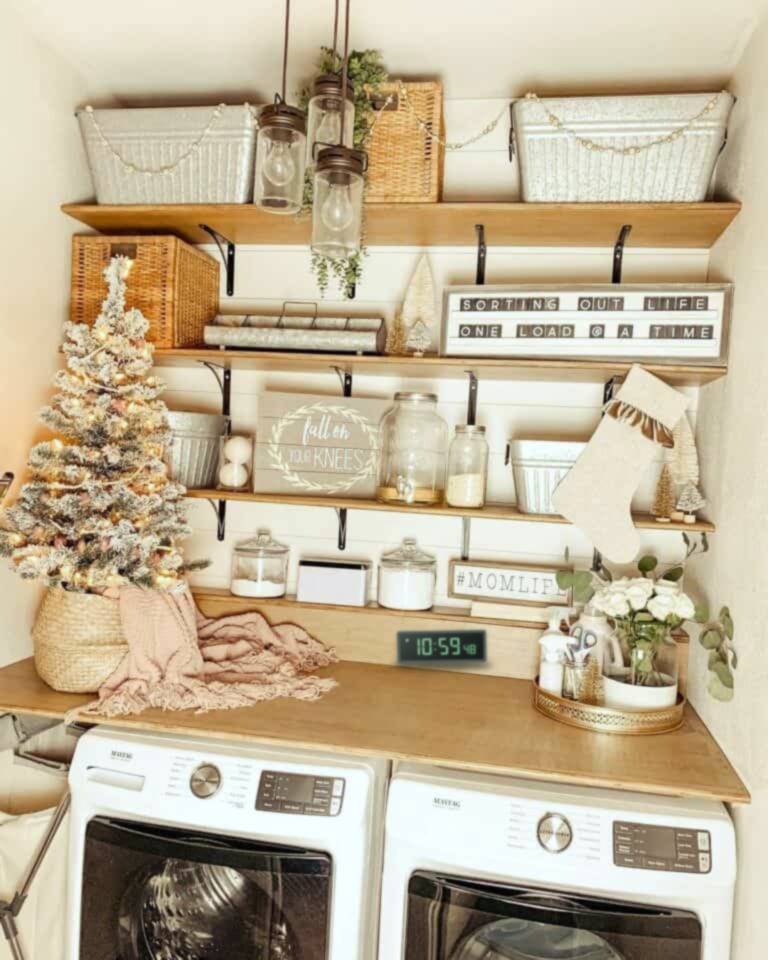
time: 10:59
